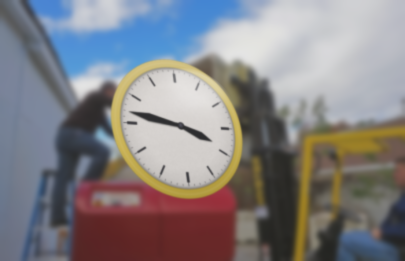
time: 3:47
